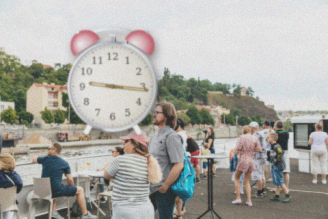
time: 9:16
